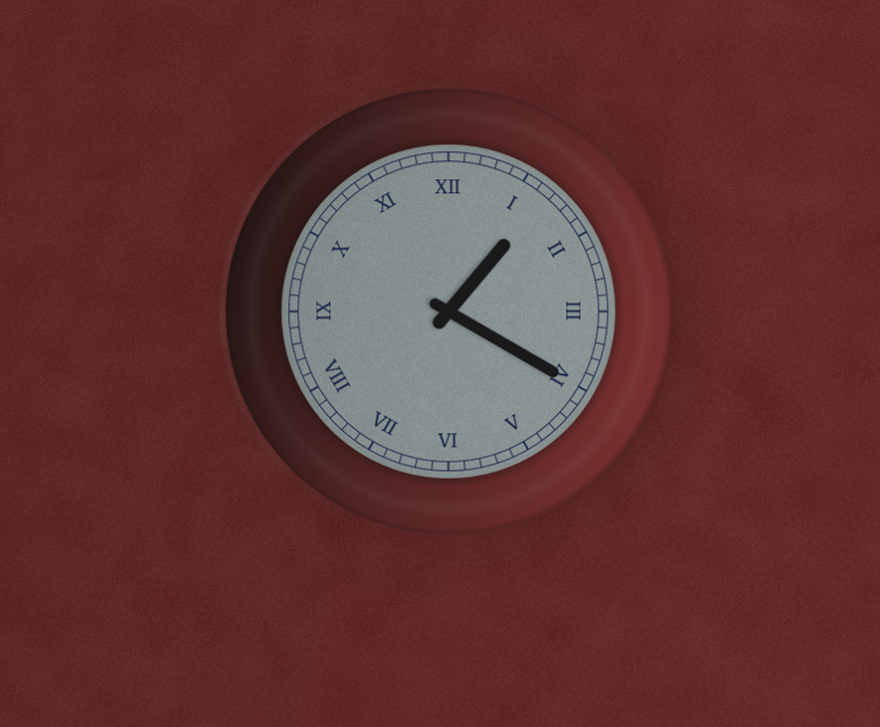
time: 1:20
